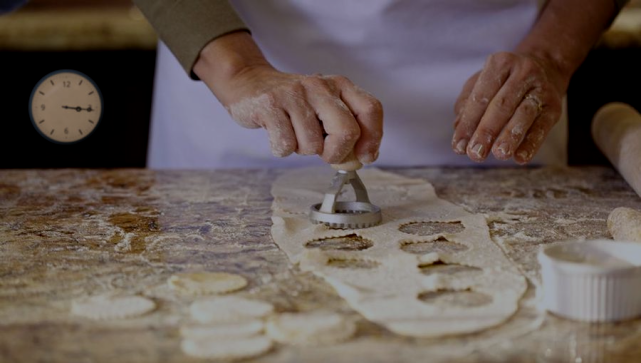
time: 3:16
